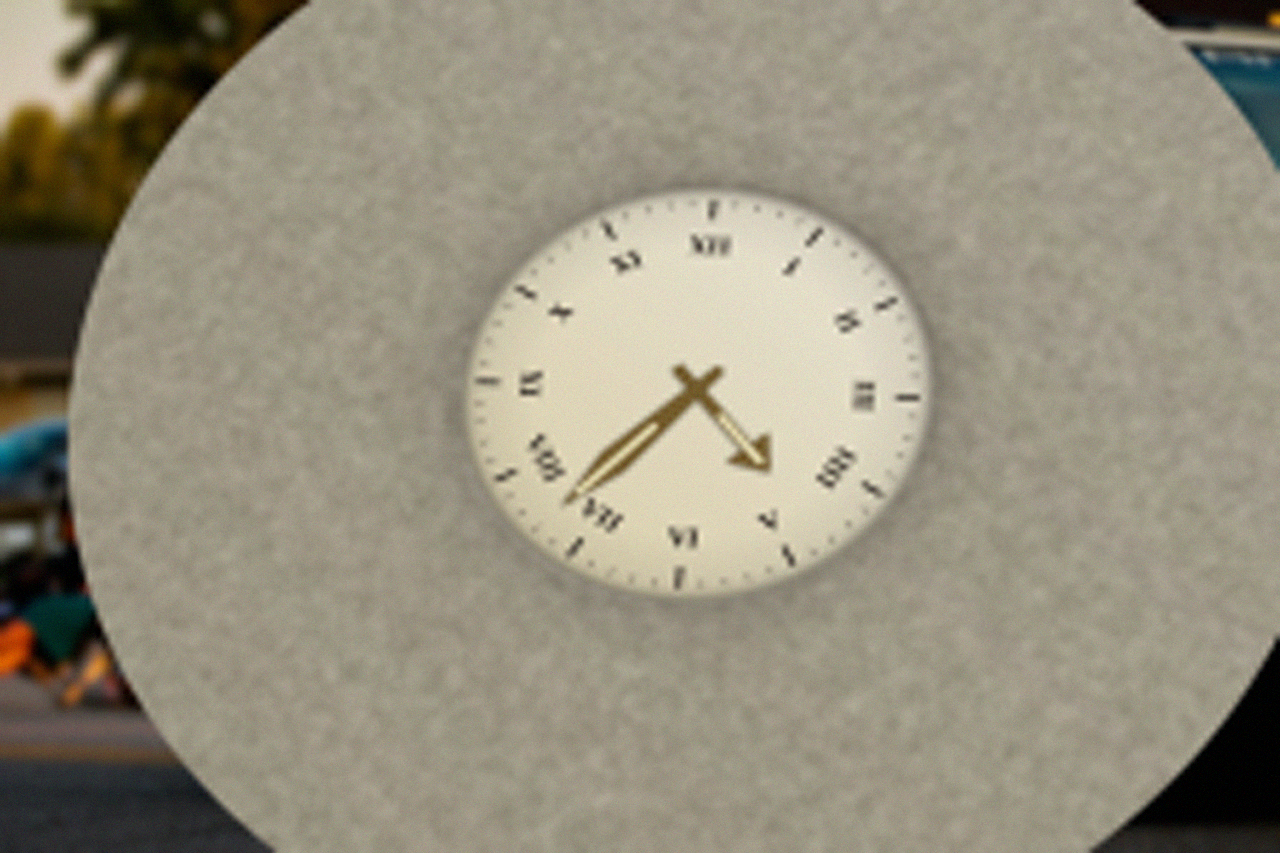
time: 4:37
